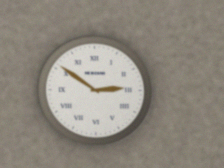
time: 2:51
